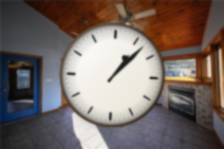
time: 1:07
